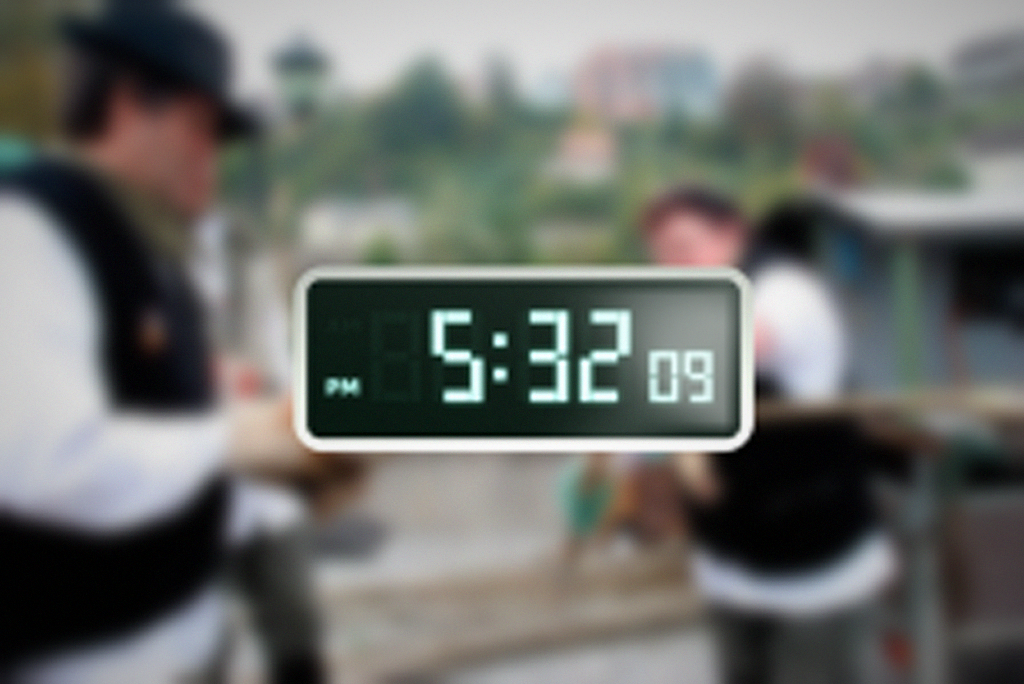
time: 5:32:09
